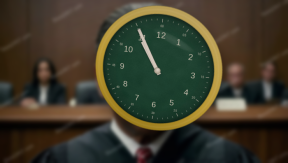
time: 10:55
